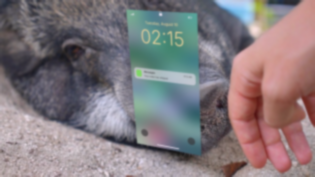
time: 2:15
